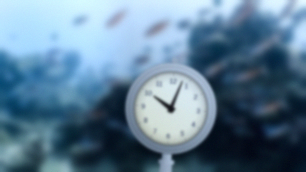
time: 10:03
